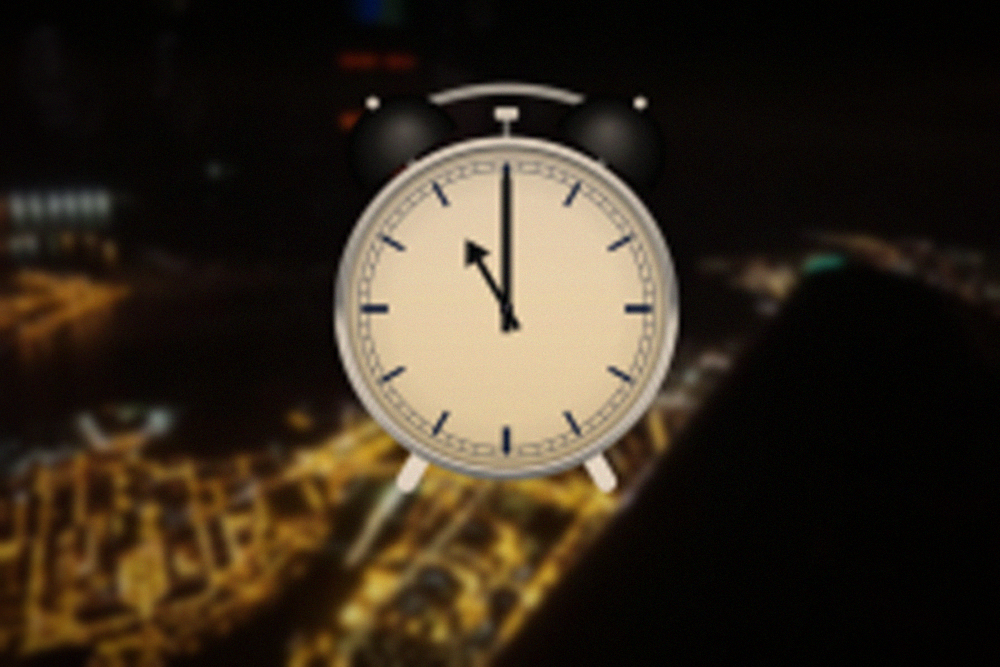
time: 11:00
